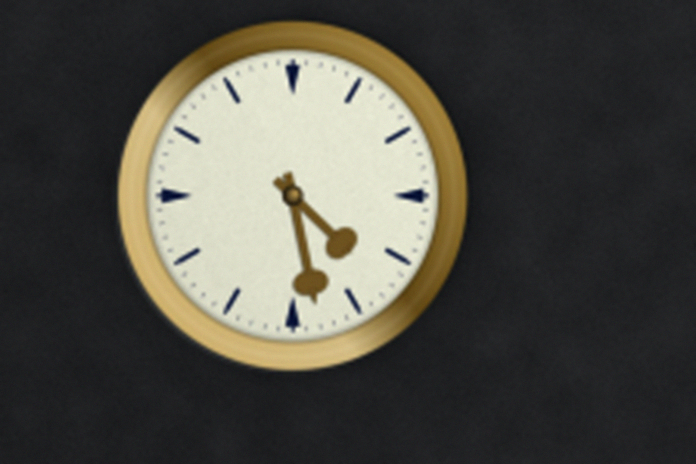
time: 4:28
